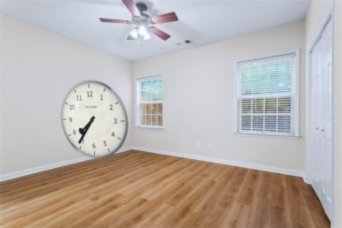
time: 7:36
